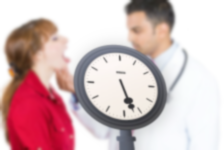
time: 5:27
